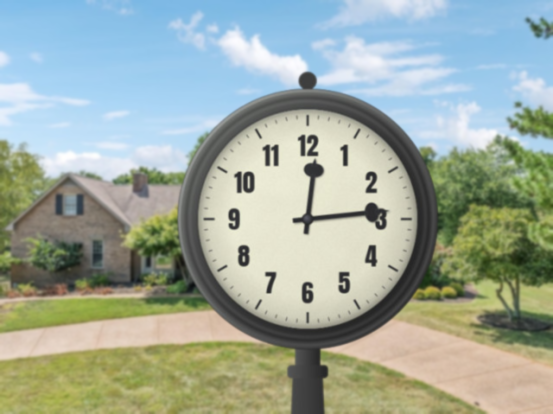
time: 12:14
